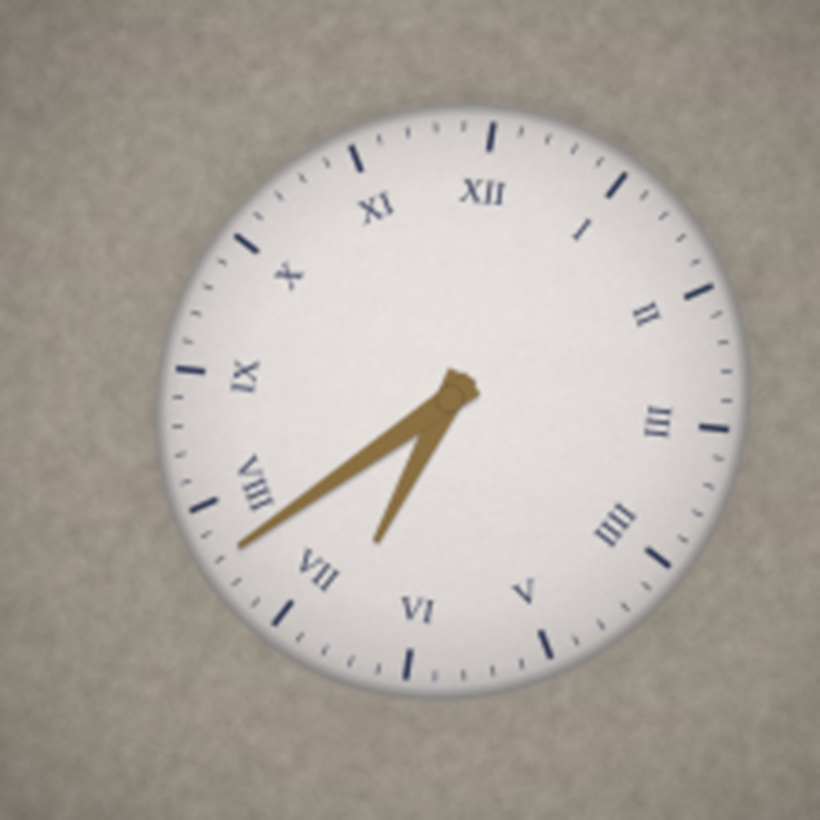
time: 6:38
